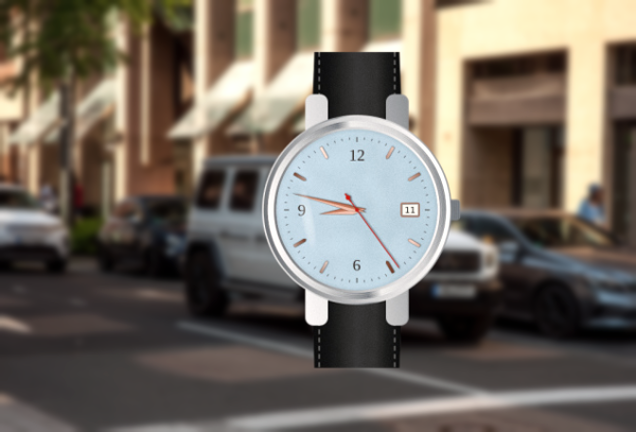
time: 8:47:24
